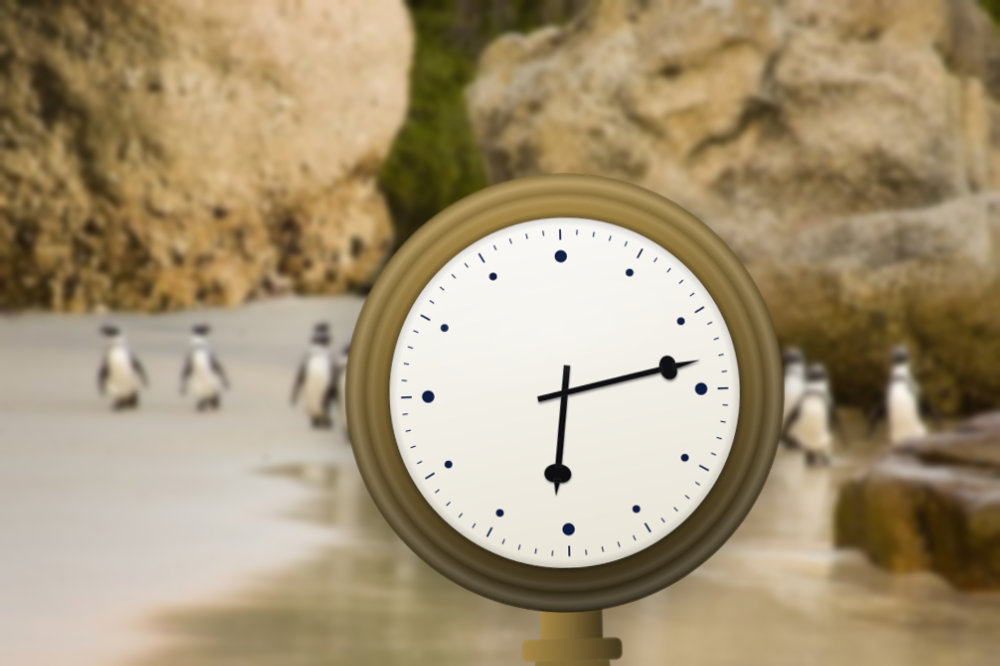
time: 6:13
